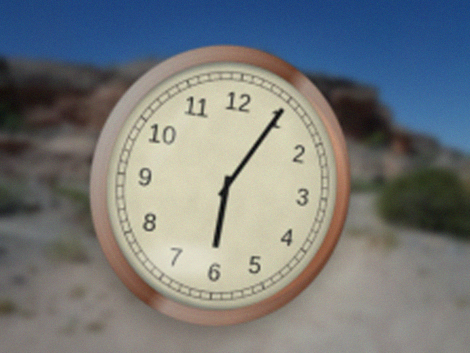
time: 6:05
